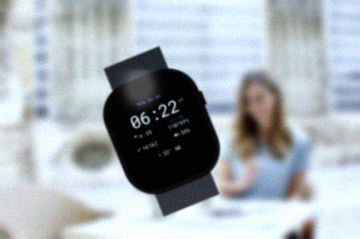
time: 6:22
